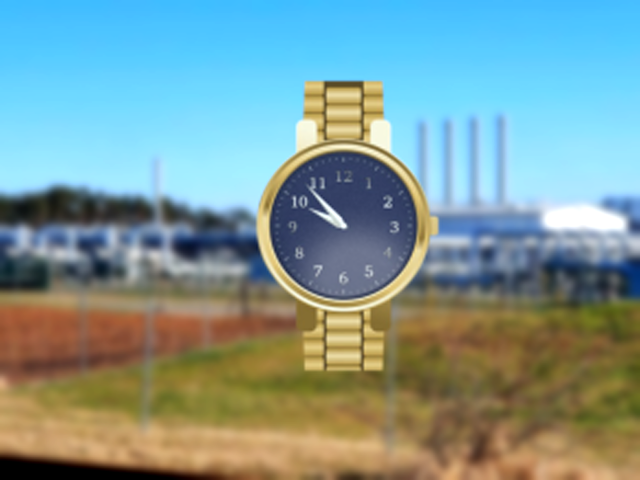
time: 9:53
